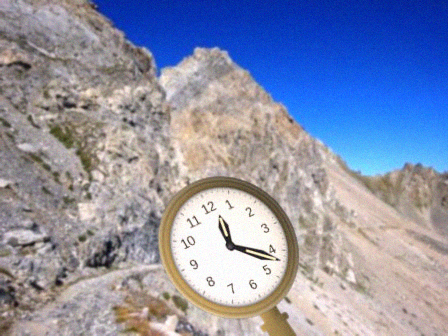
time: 12:22
